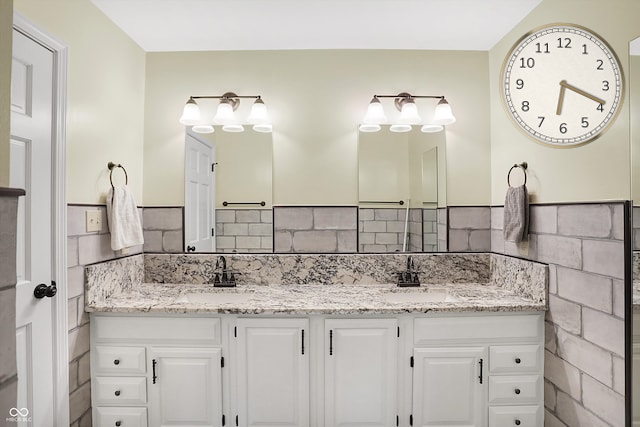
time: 6:19
